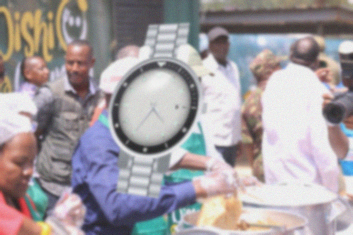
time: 4:35
